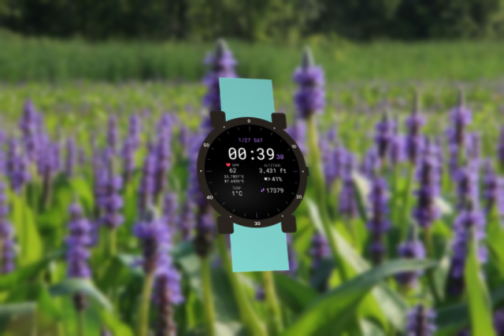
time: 0:39
